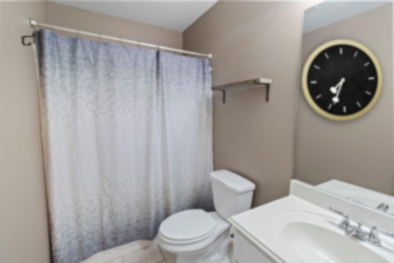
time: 7:34
